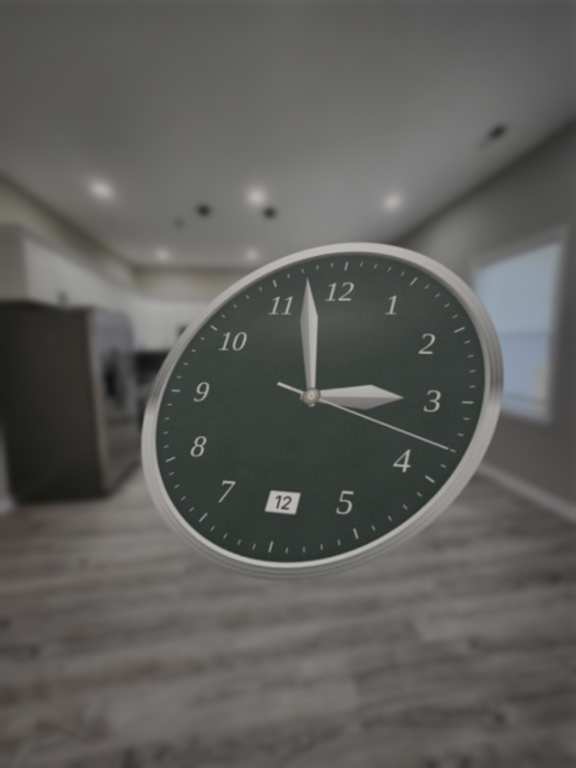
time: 2:57:18
